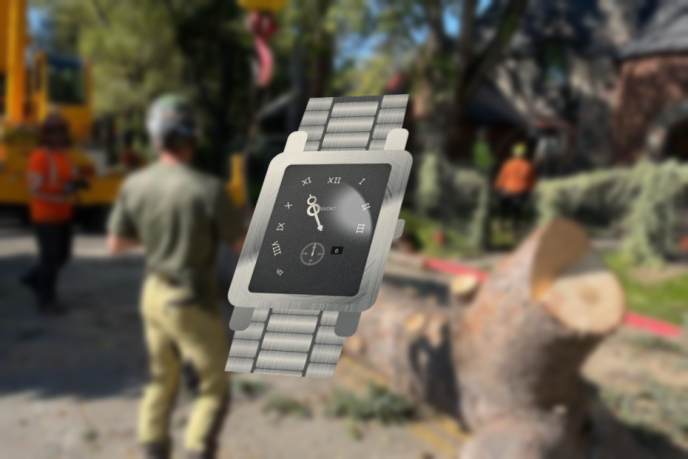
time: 10:55
